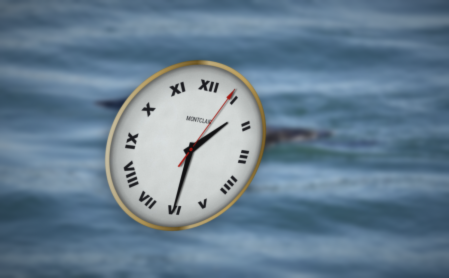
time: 1:30:04
